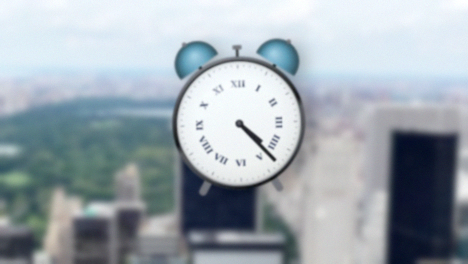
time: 4:23
